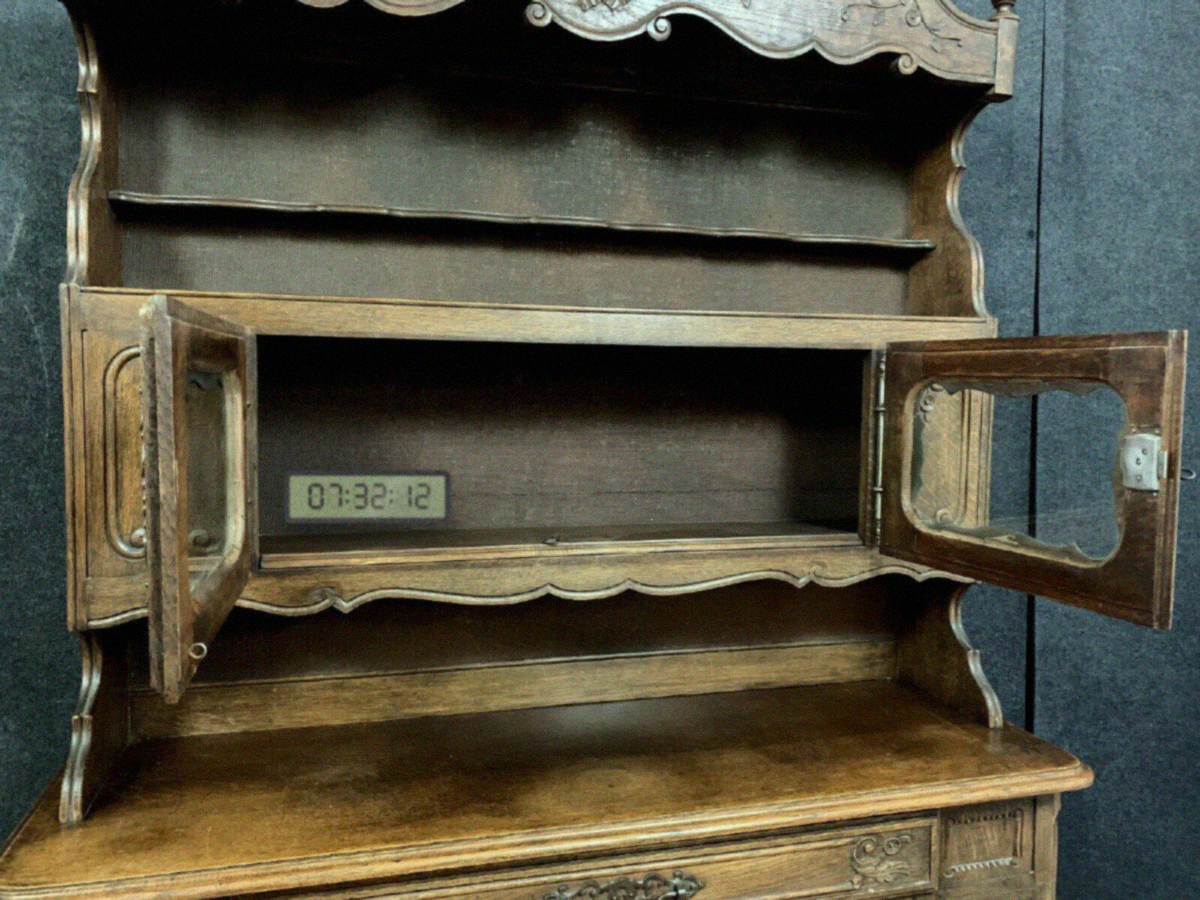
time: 7:32:12
